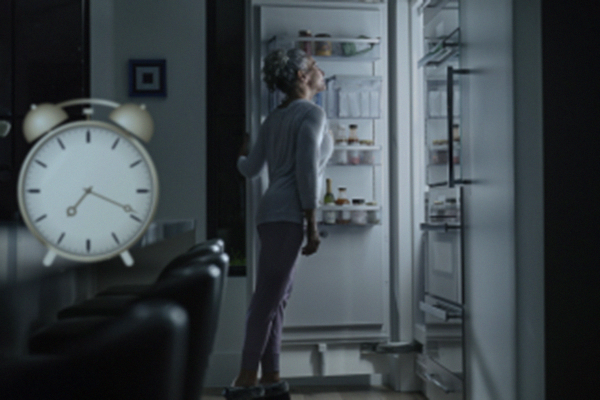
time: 7:19
